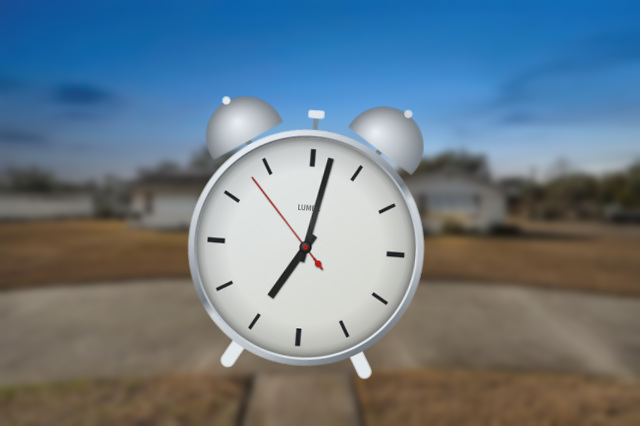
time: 7:01:53
